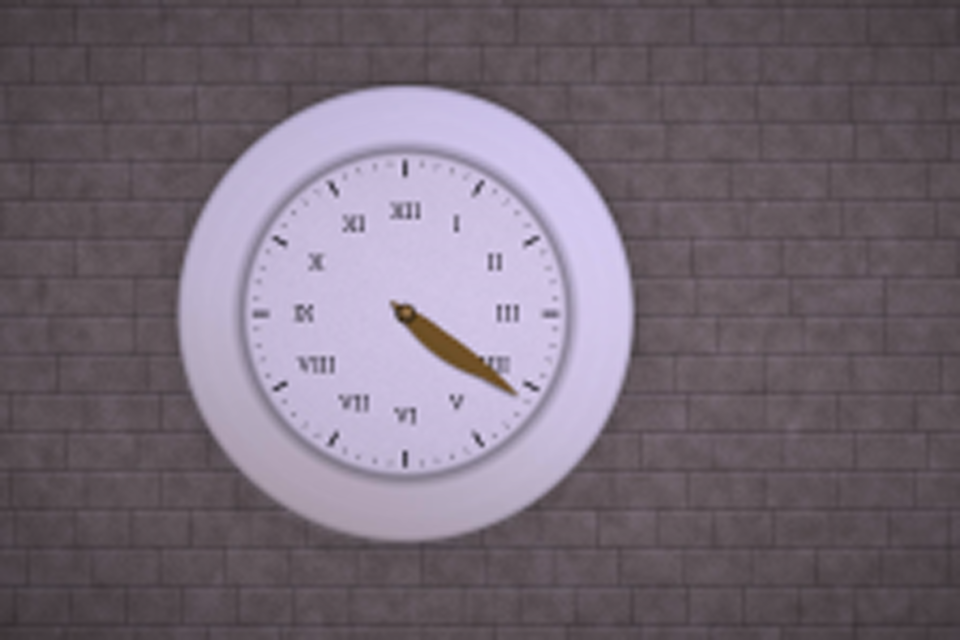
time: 4:21
